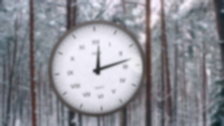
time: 12:13
